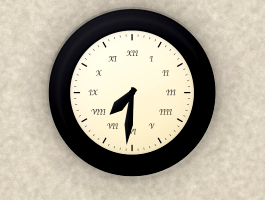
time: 7:31
